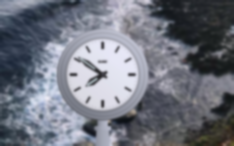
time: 7:51
